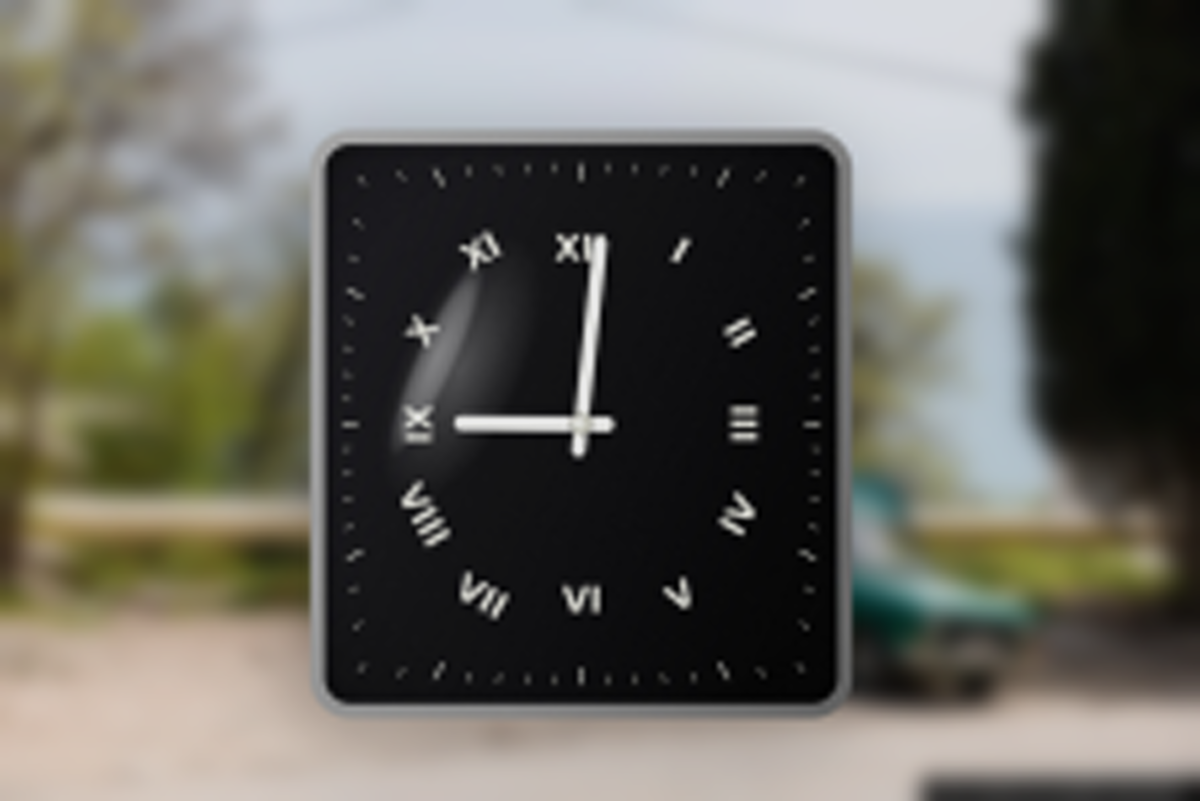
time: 9:01
